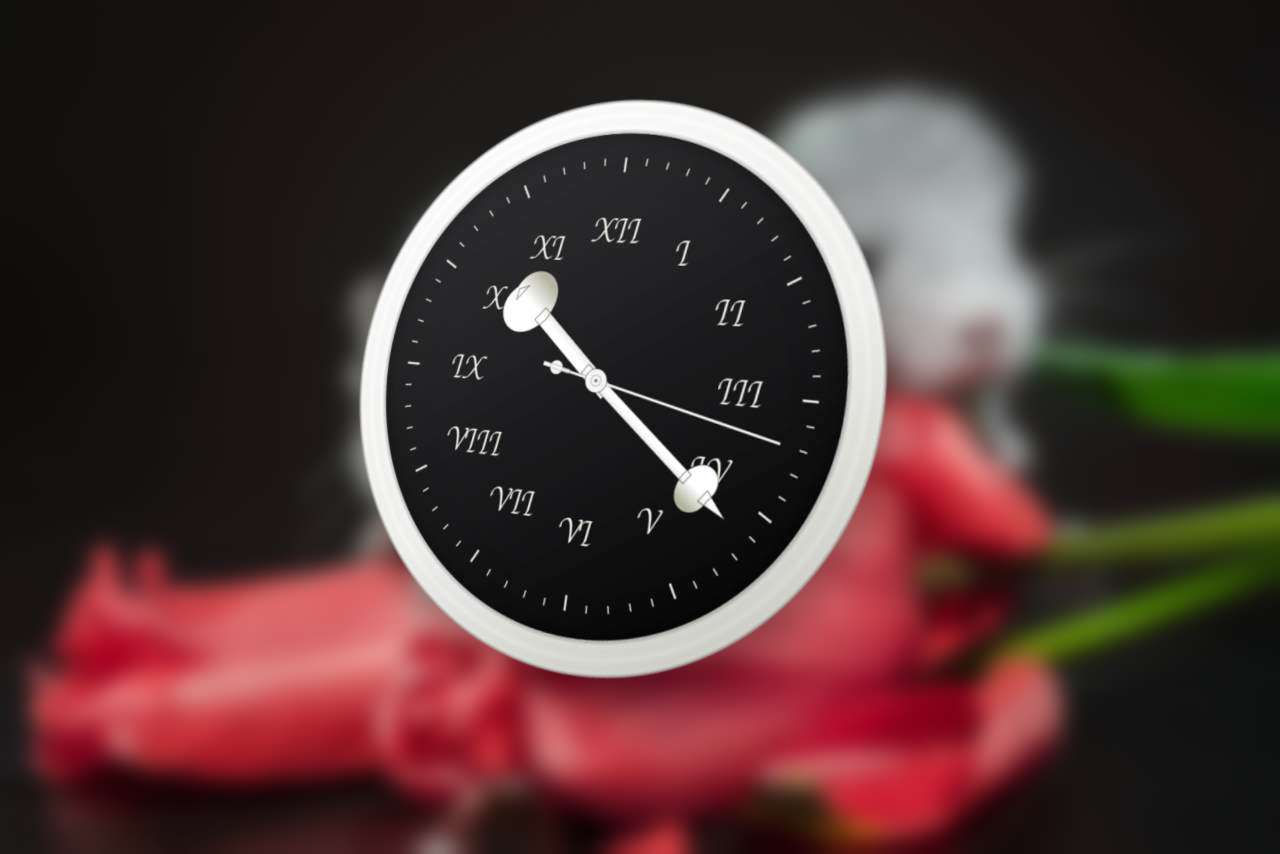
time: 10:21:17
